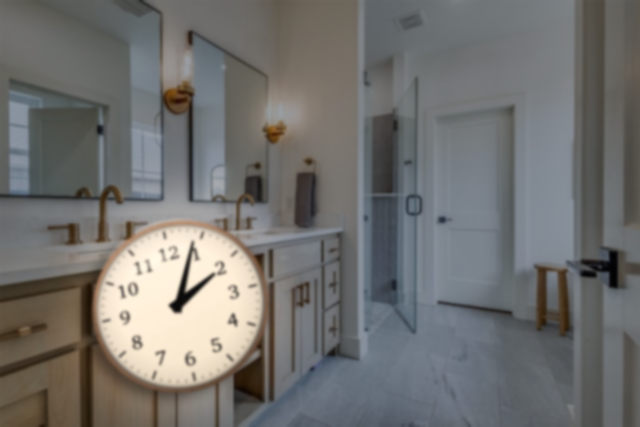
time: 2:04
